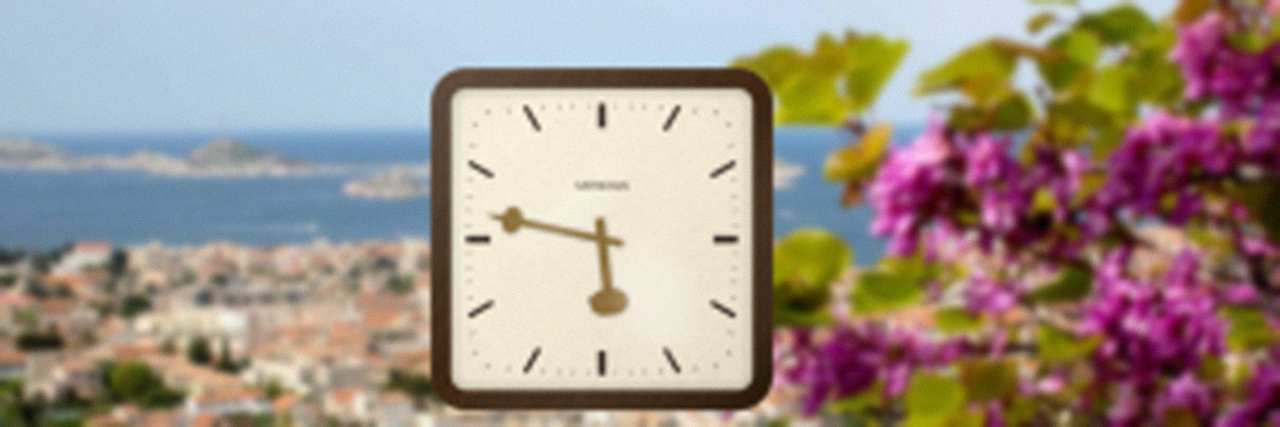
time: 5:47
